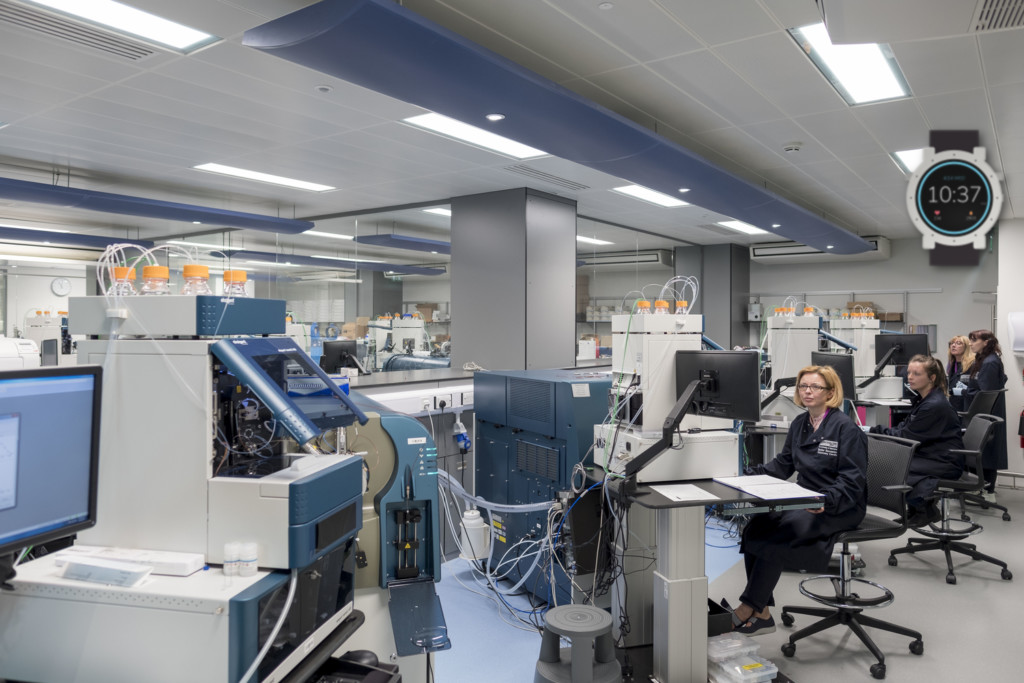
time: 10:37
